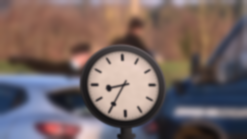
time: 8:35
